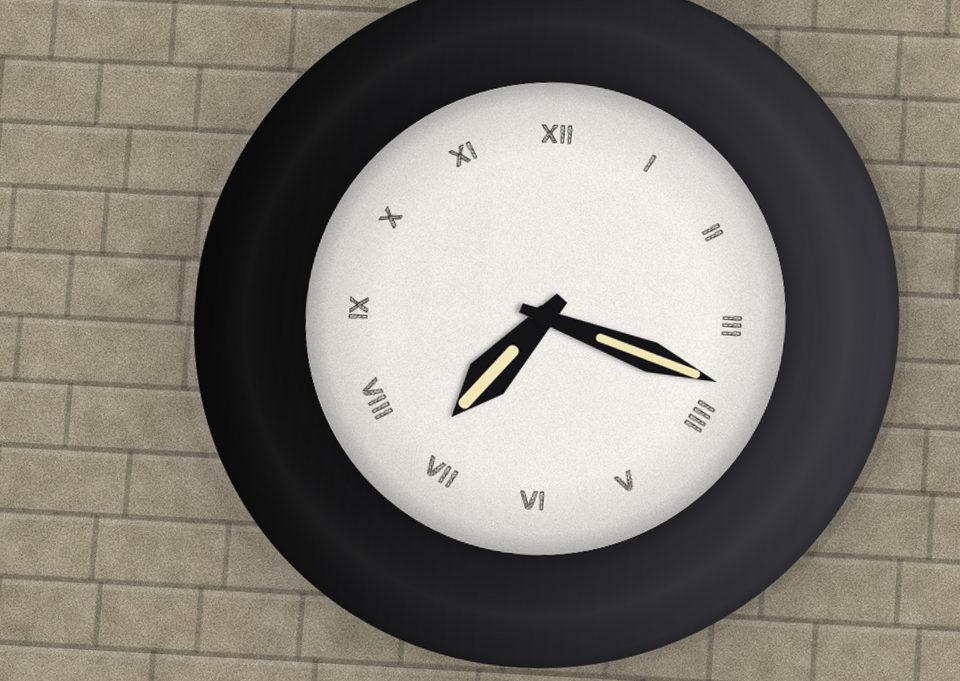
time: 7:18
